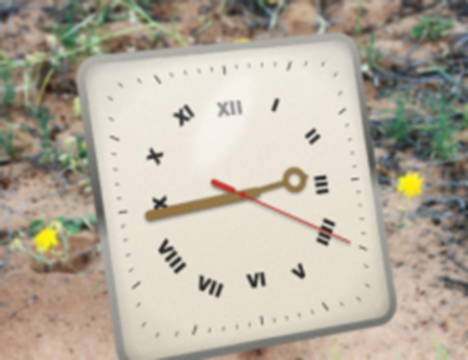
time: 2:44:20
